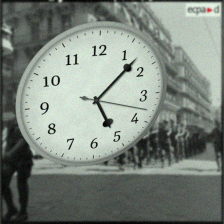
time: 5:07:18
